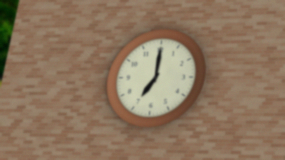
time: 7:00
